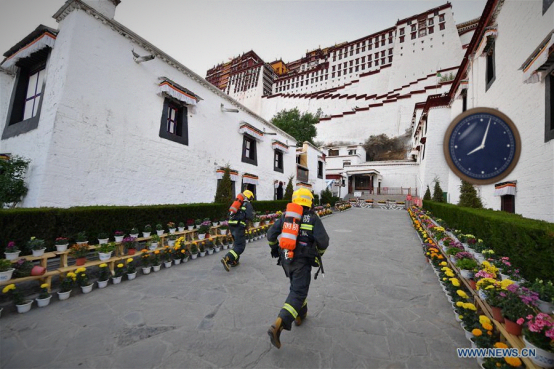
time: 8:03
